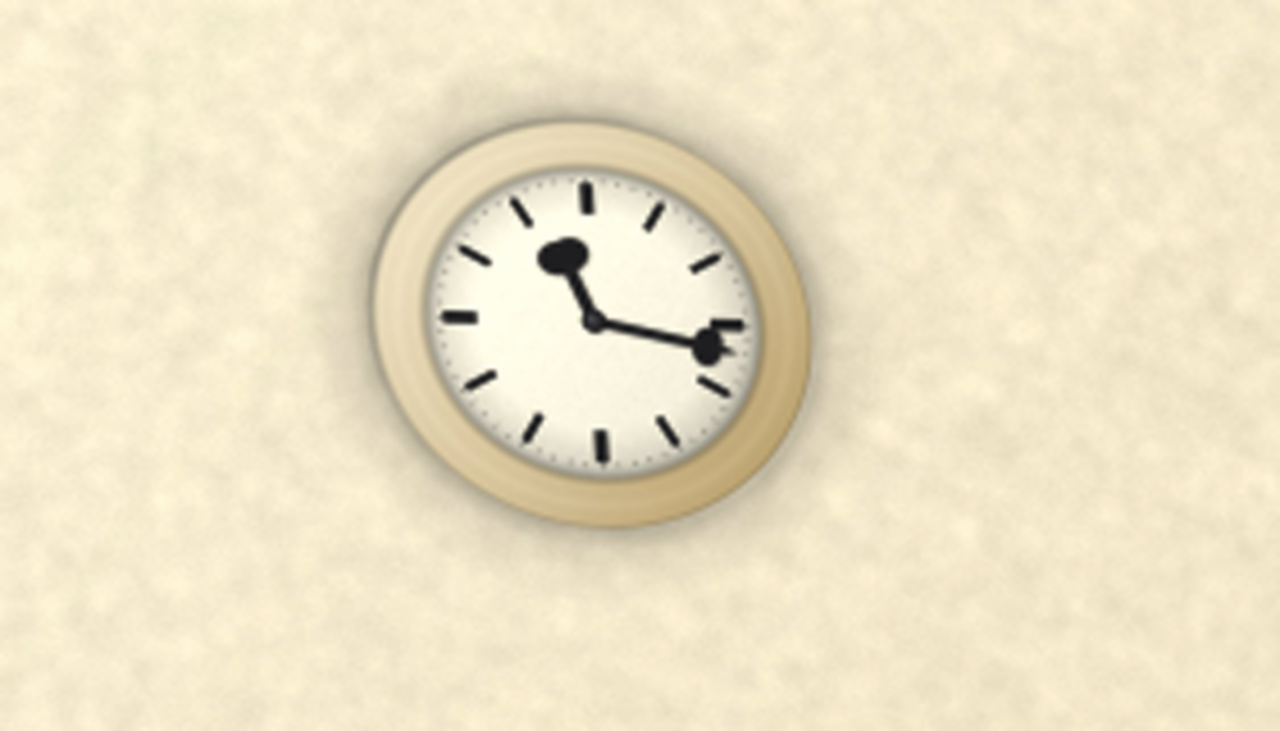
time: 11:17
